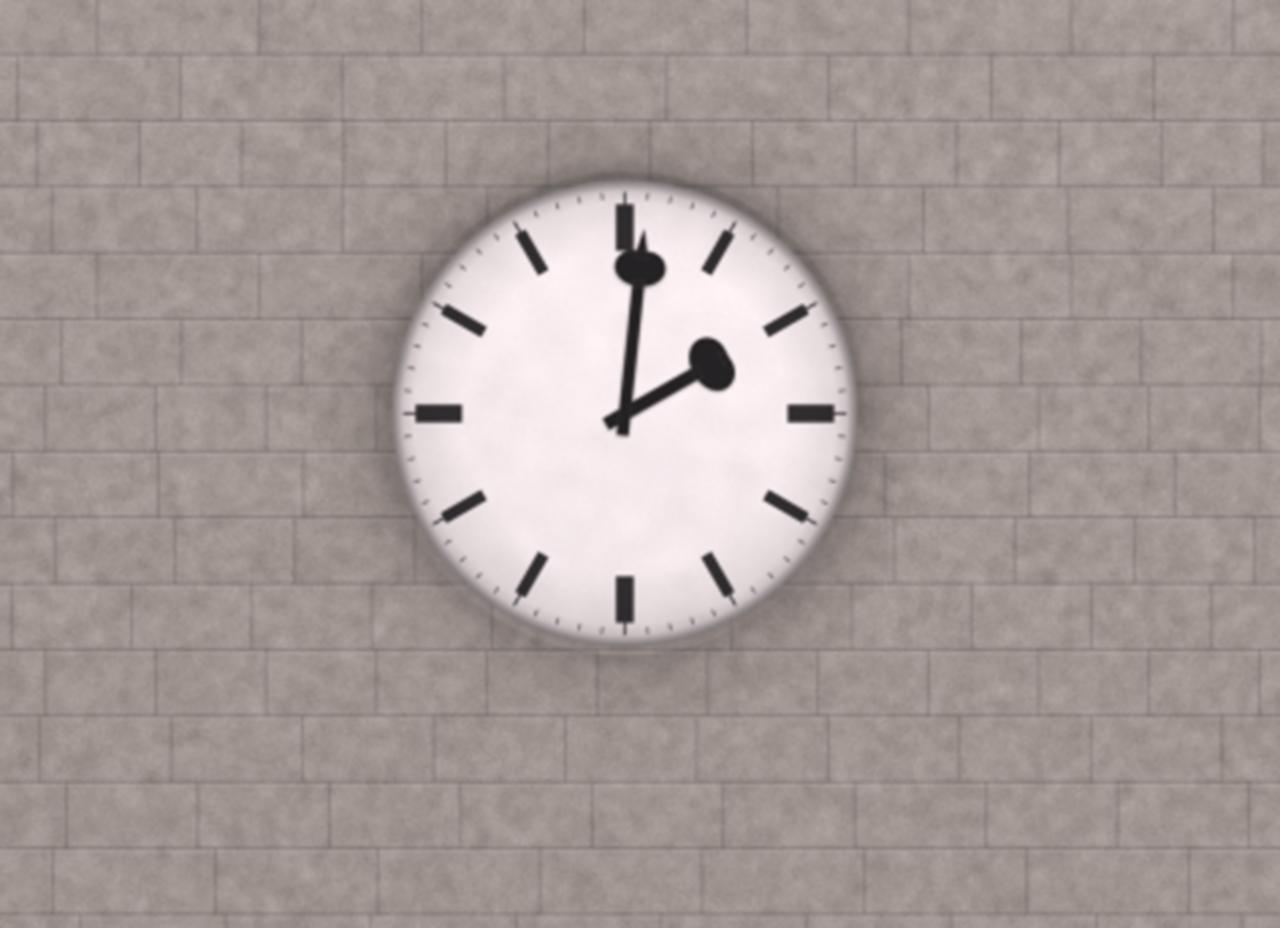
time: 2:01
